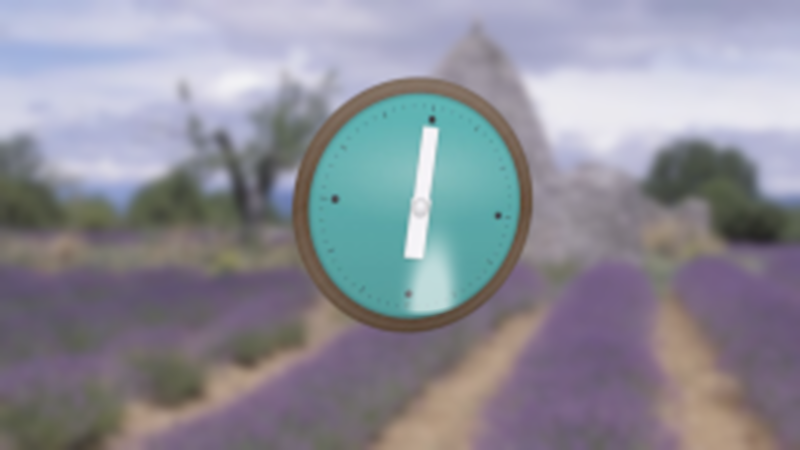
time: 6:00
